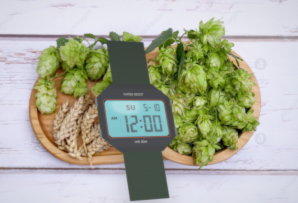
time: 12:00
